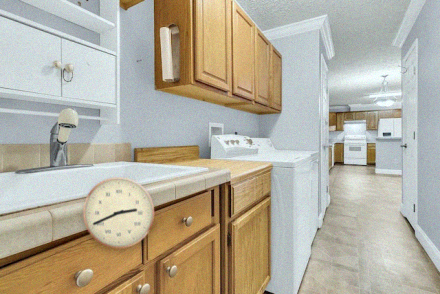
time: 2:41
